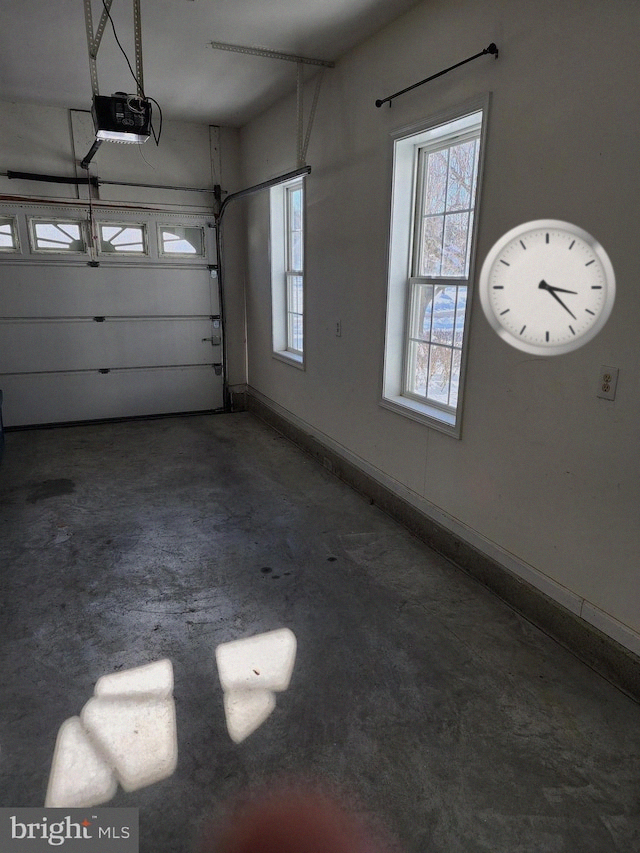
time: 3:23
